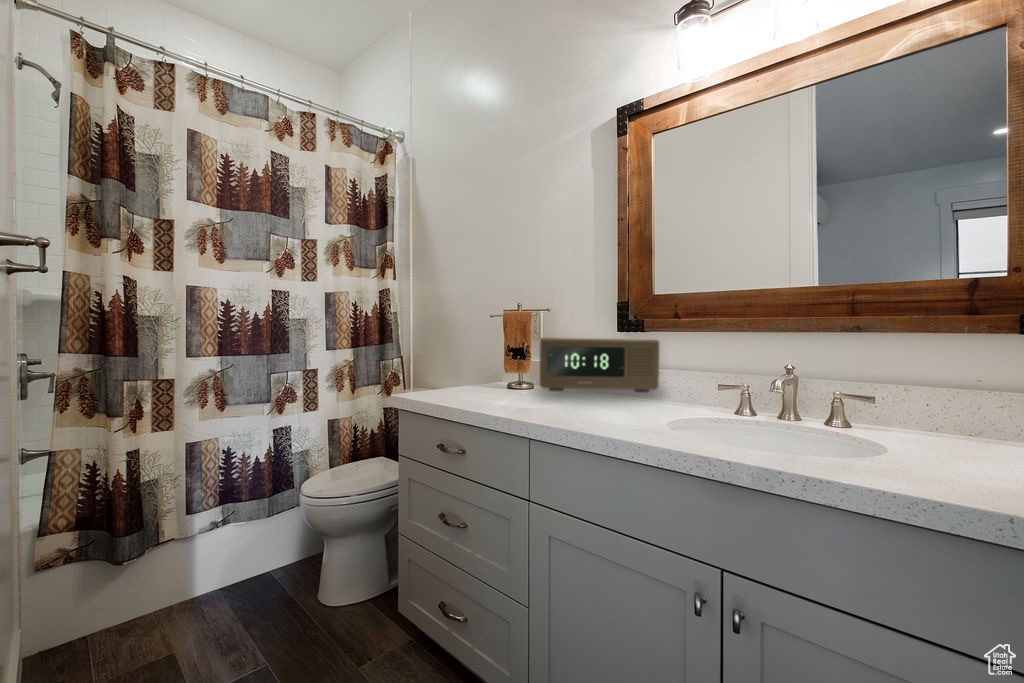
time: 10:18
